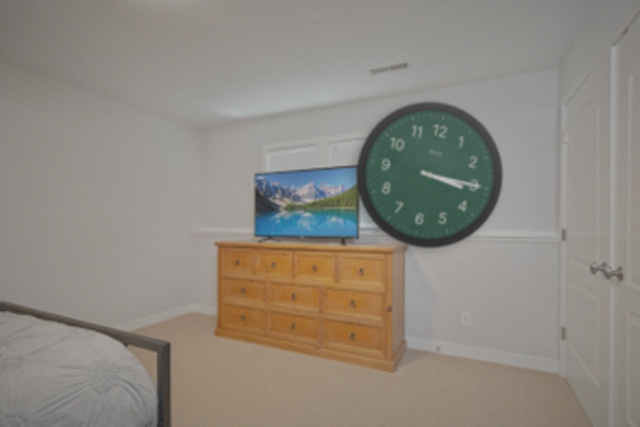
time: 3:15
